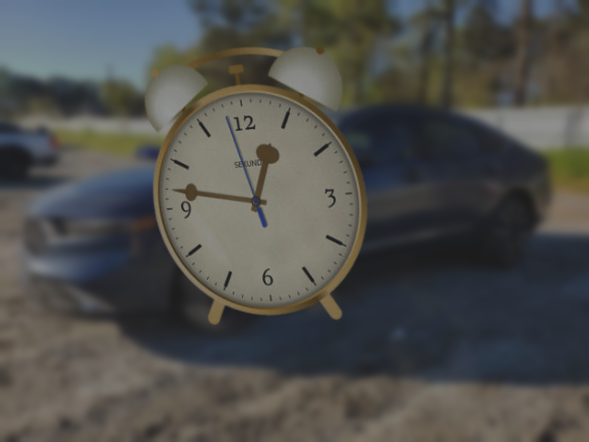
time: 12:46:58
